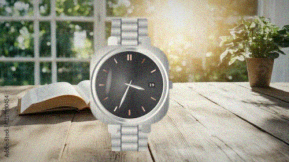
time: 3:34
